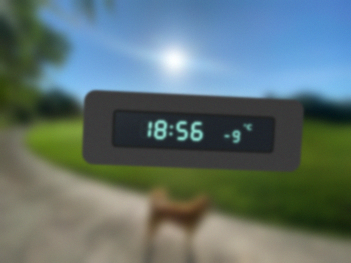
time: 18:56
